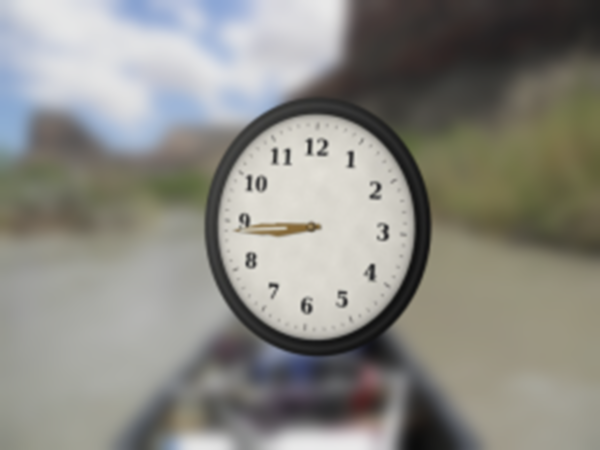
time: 8:44
